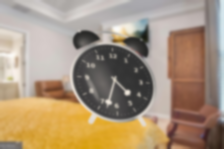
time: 4:33
